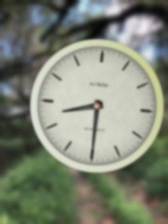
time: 8:30
